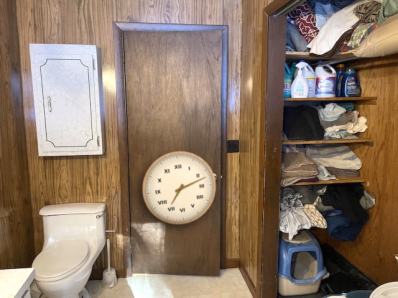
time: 7:12
